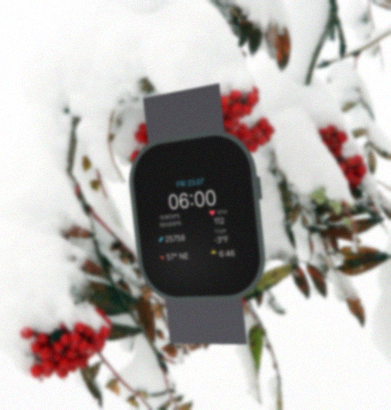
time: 6:00
